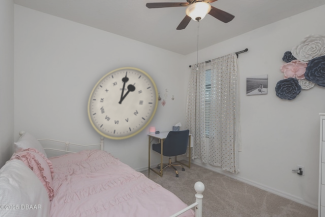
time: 1:00
